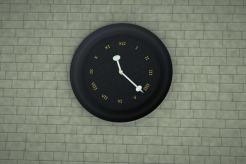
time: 11:22
